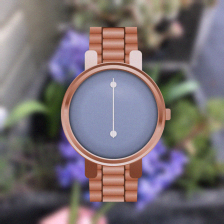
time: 6:00
